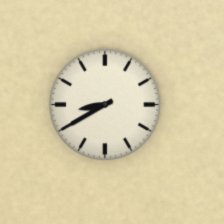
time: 8:40
